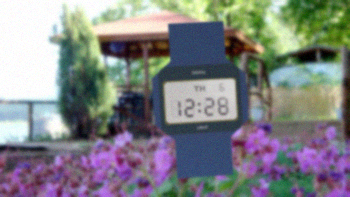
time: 12:28
